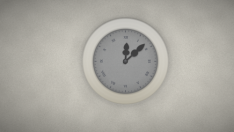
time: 12:08
